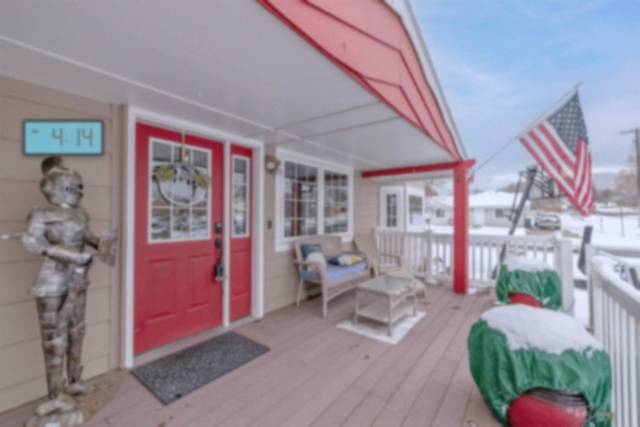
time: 4:14
